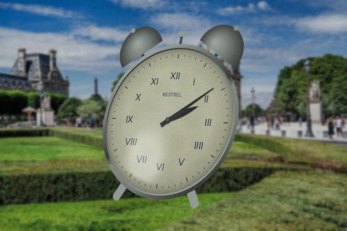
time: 2:09
